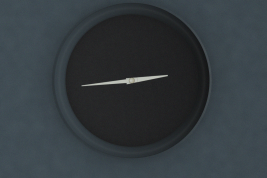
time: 2:44
